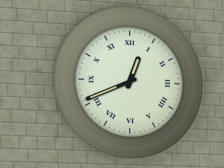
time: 12:41
